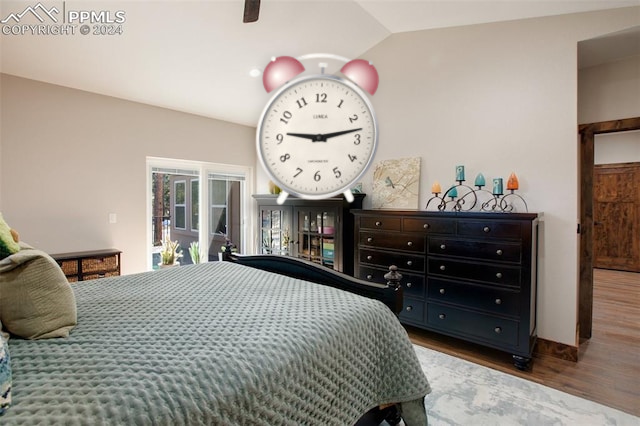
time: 9:13
